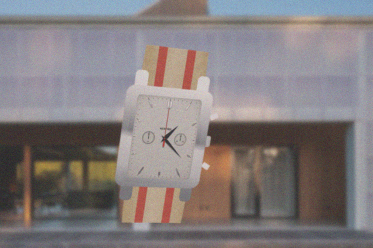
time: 1:22
